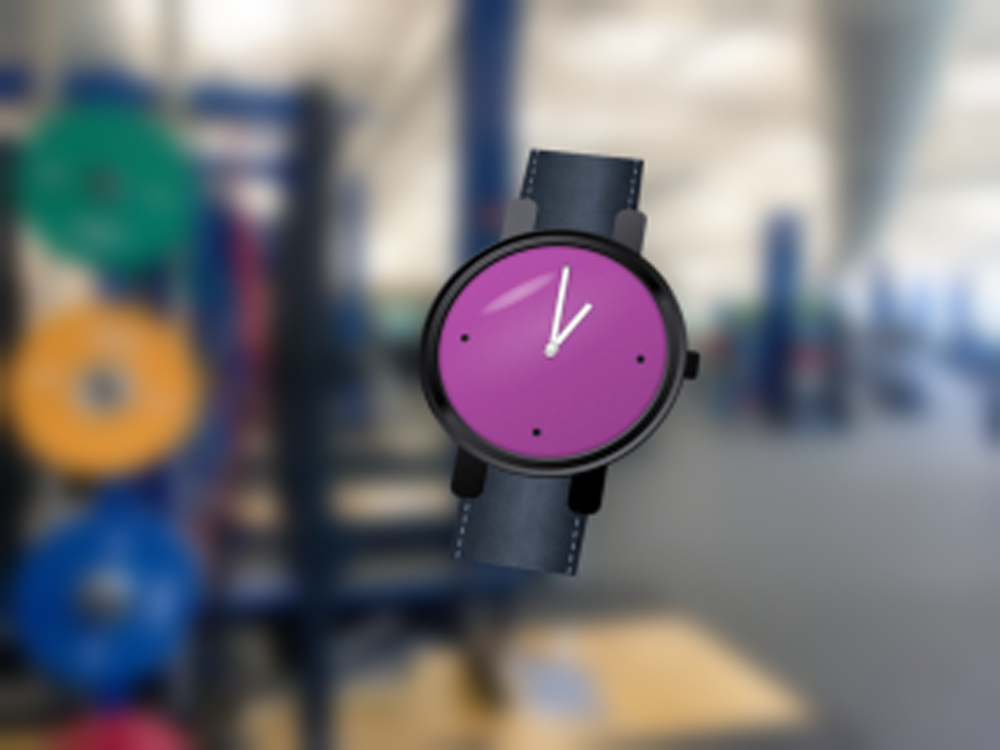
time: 1:00
